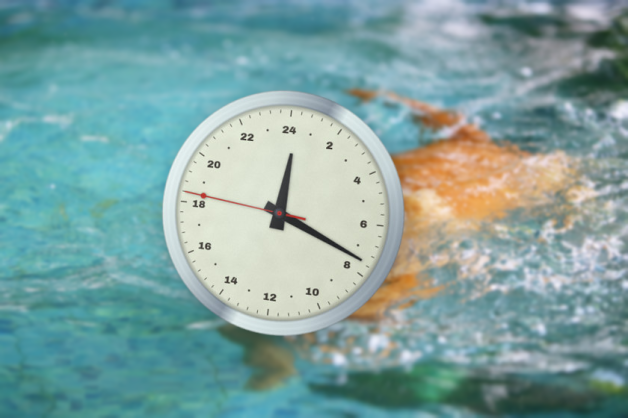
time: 0:18:46
